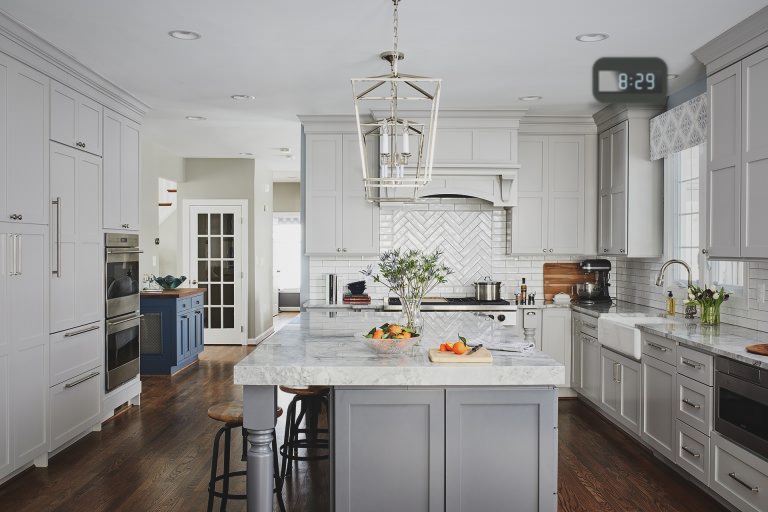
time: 8:29
